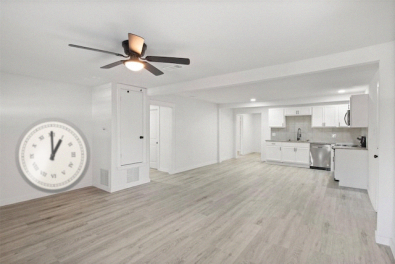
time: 1:00
